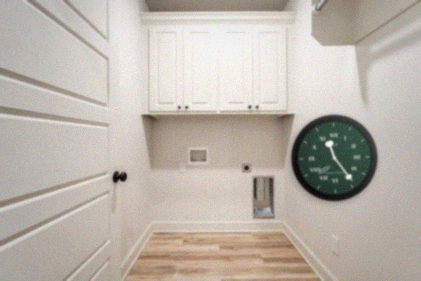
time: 11:24
